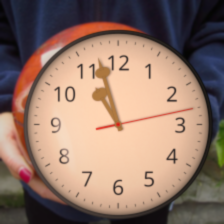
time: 10:57:13
